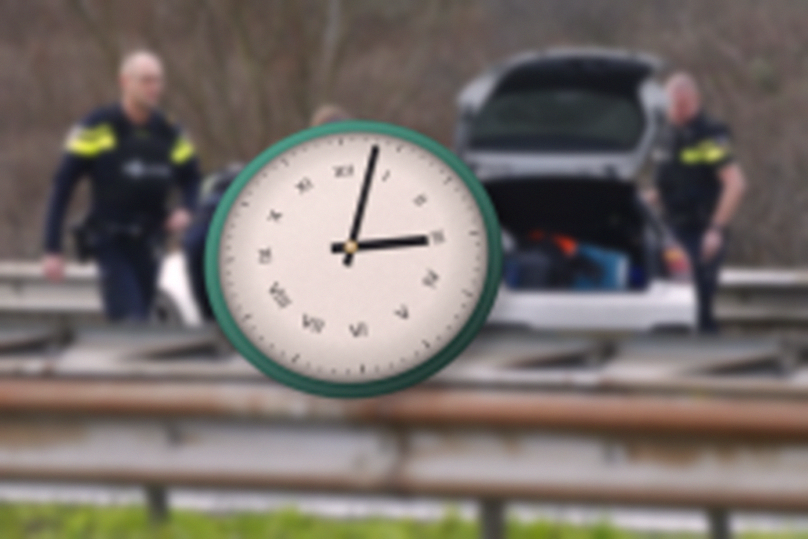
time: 3:03
